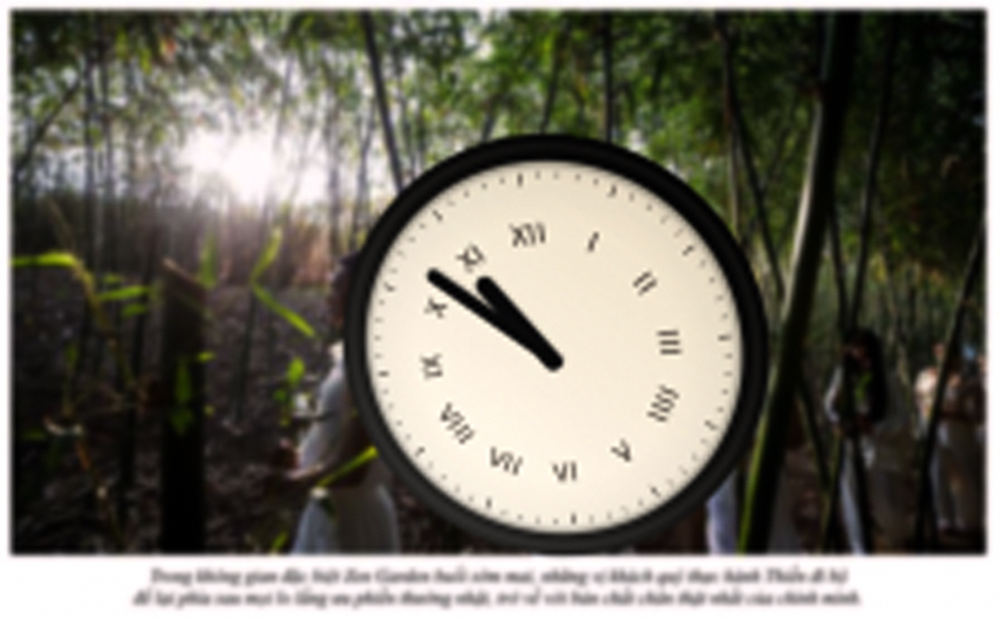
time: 10:52
